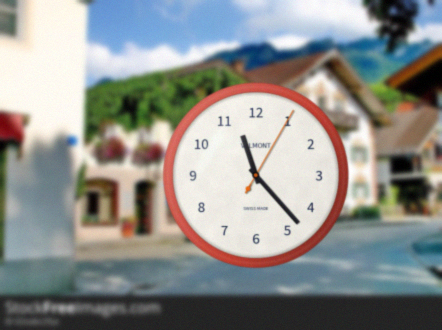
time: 11:23:05
